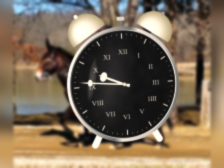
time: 9:46
